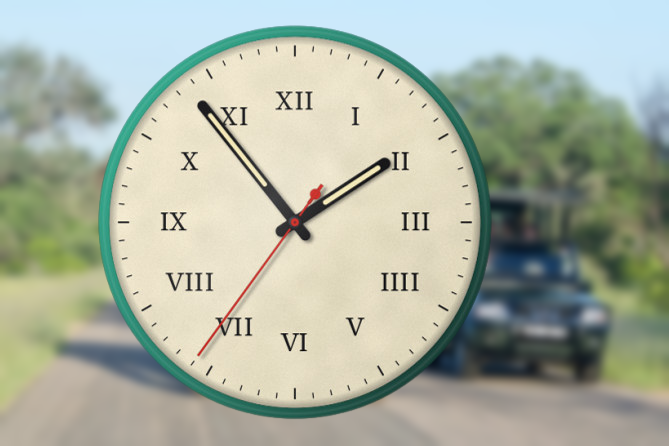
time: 1:53:36
